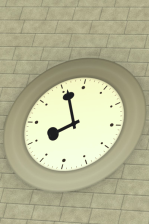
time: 7:56
